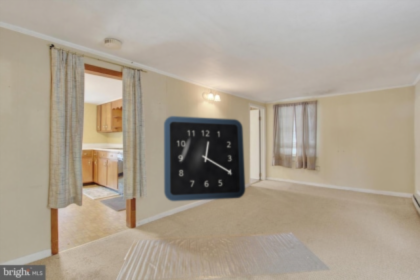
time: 12:20
